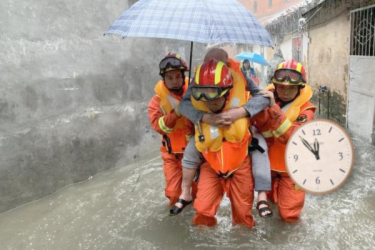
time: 11:53
